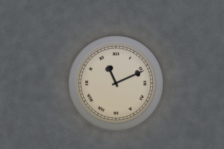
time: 11:11
